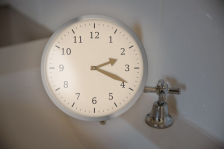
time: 2:19
